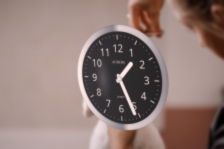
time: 1:26
